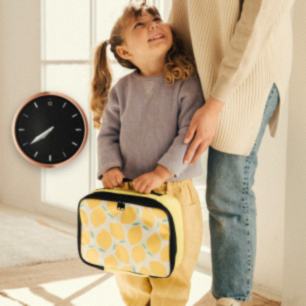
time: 7:39
